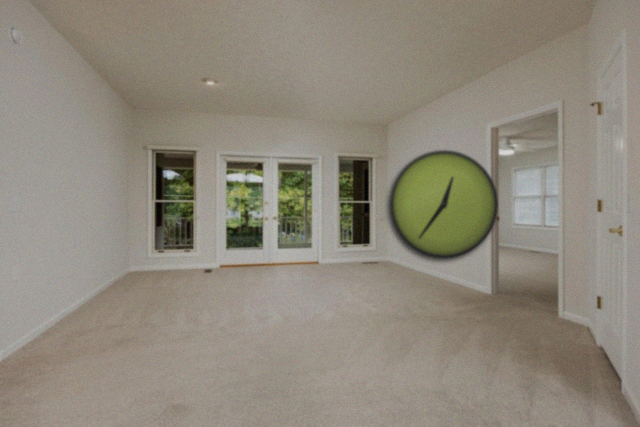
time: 12:36
